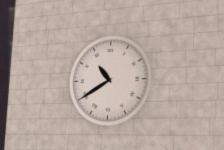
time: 10:40
